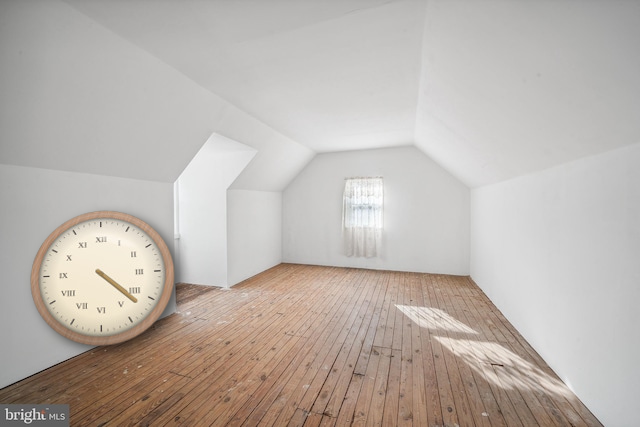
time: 4:22
